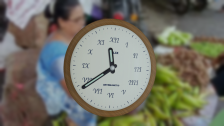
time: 11:39
